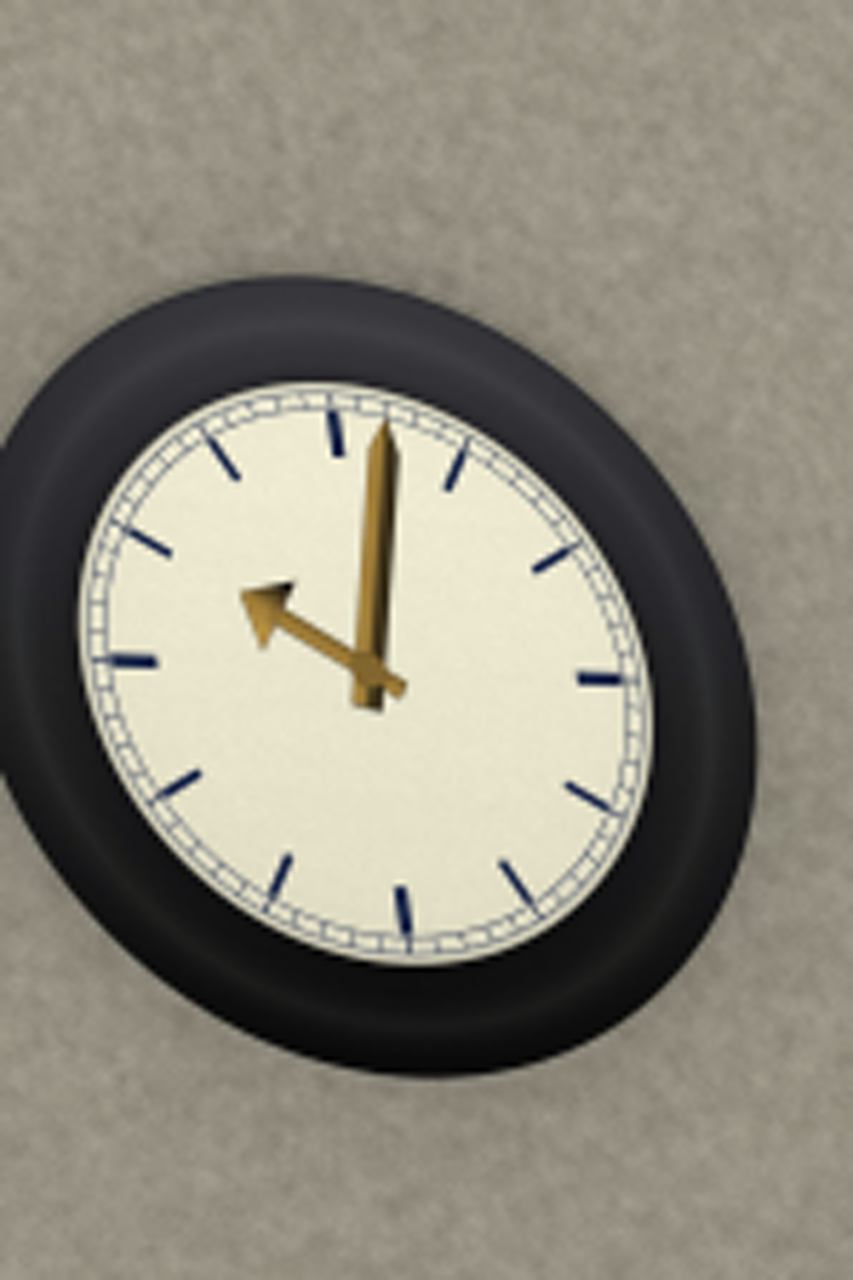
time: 10:02
